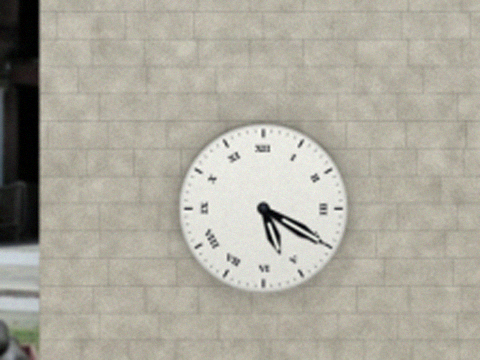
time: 5:20
